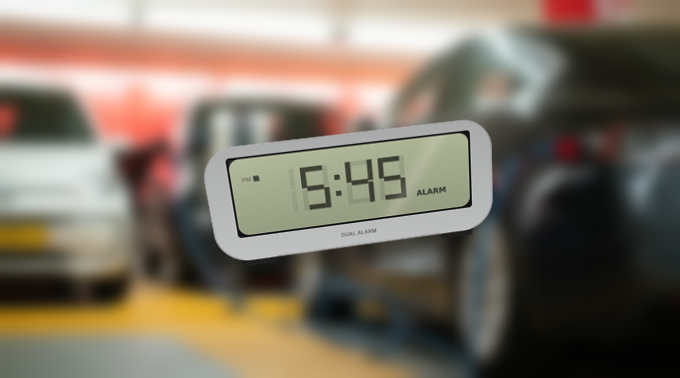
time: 5:45
